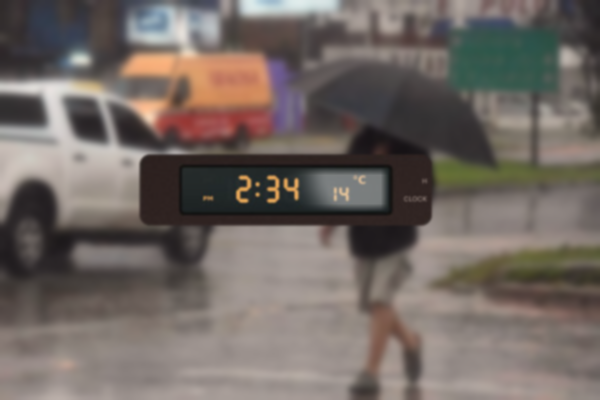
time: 2:34
